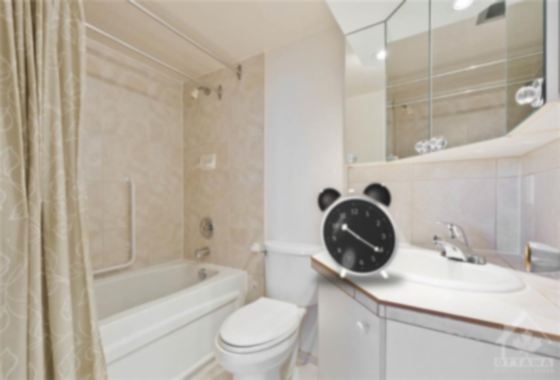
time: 10:21
